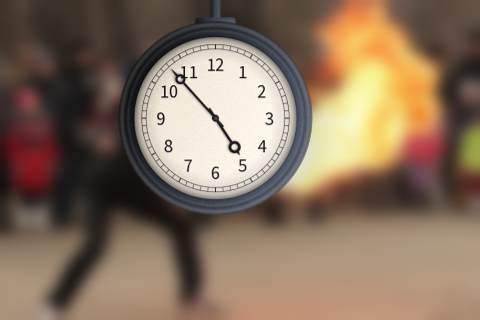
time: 4:53
